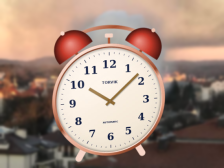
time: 10:08
